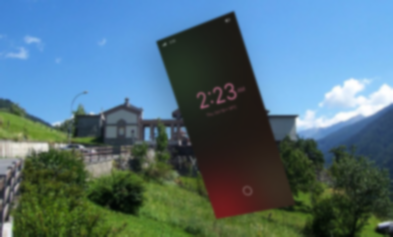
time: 2:23
